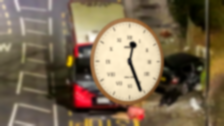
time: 12:26
